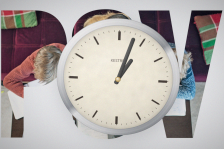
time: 1:03
